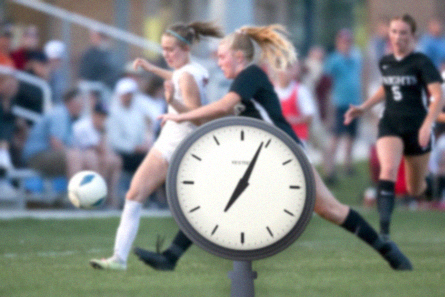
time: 7:04
